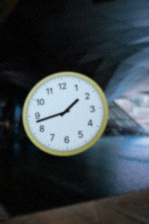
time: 1:43
